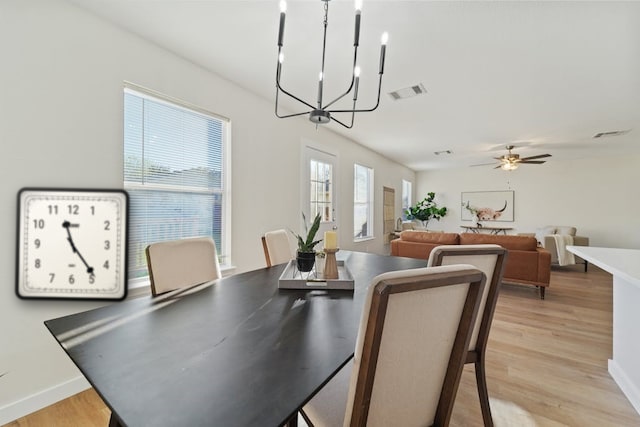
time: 11:24
